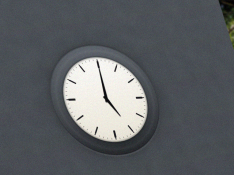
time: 5:00
